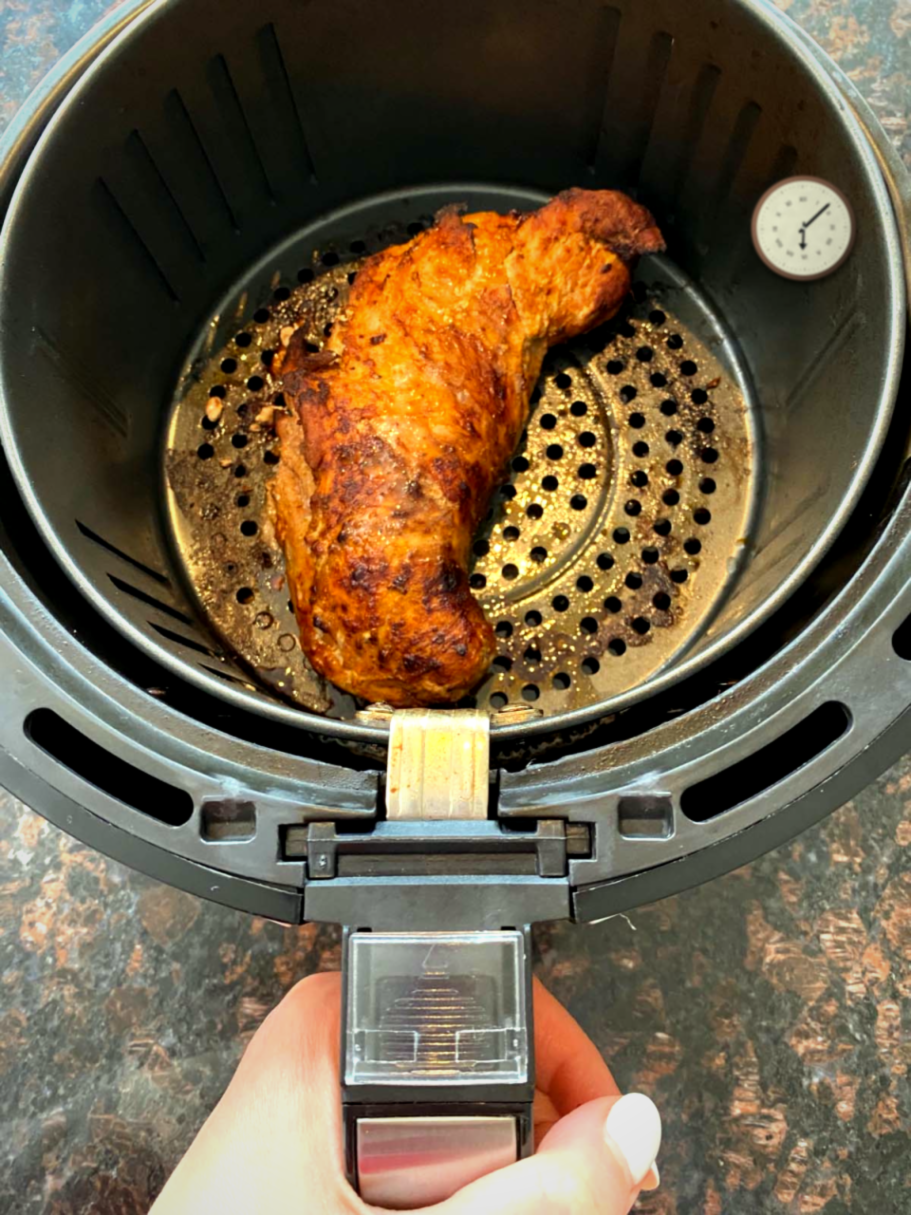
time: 6:08
